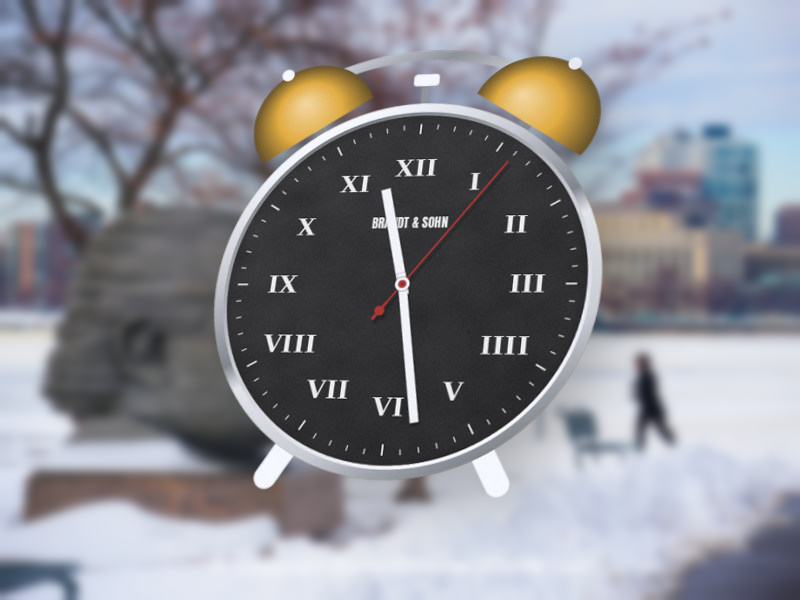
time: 11:28:06
